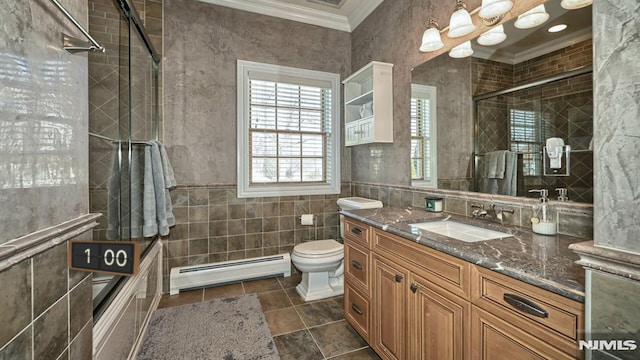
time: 1:00
